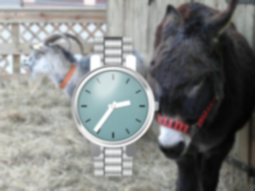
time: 2:36
